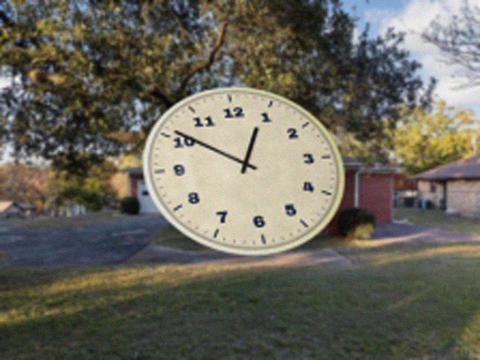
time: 12:51
